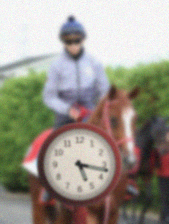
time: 5:17
